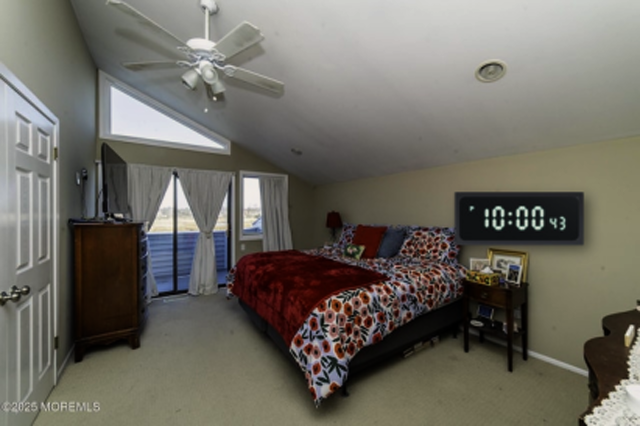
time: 10:00:43
